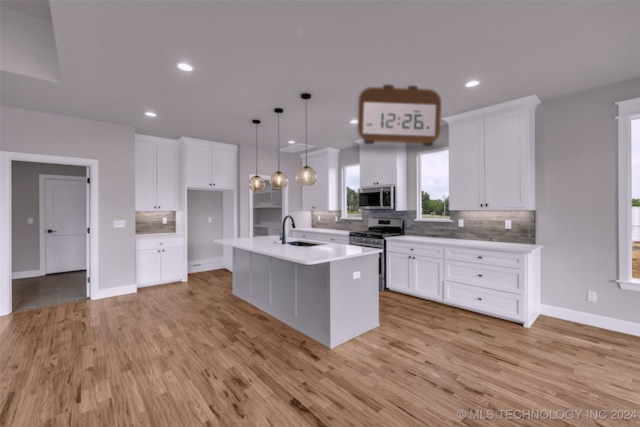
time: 12:26
